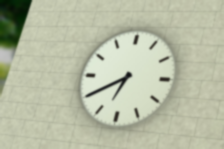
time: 6:40
